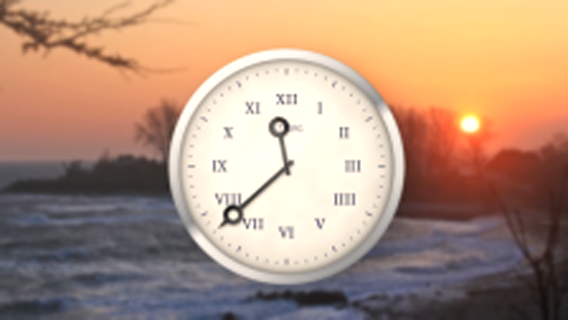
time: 11:38
